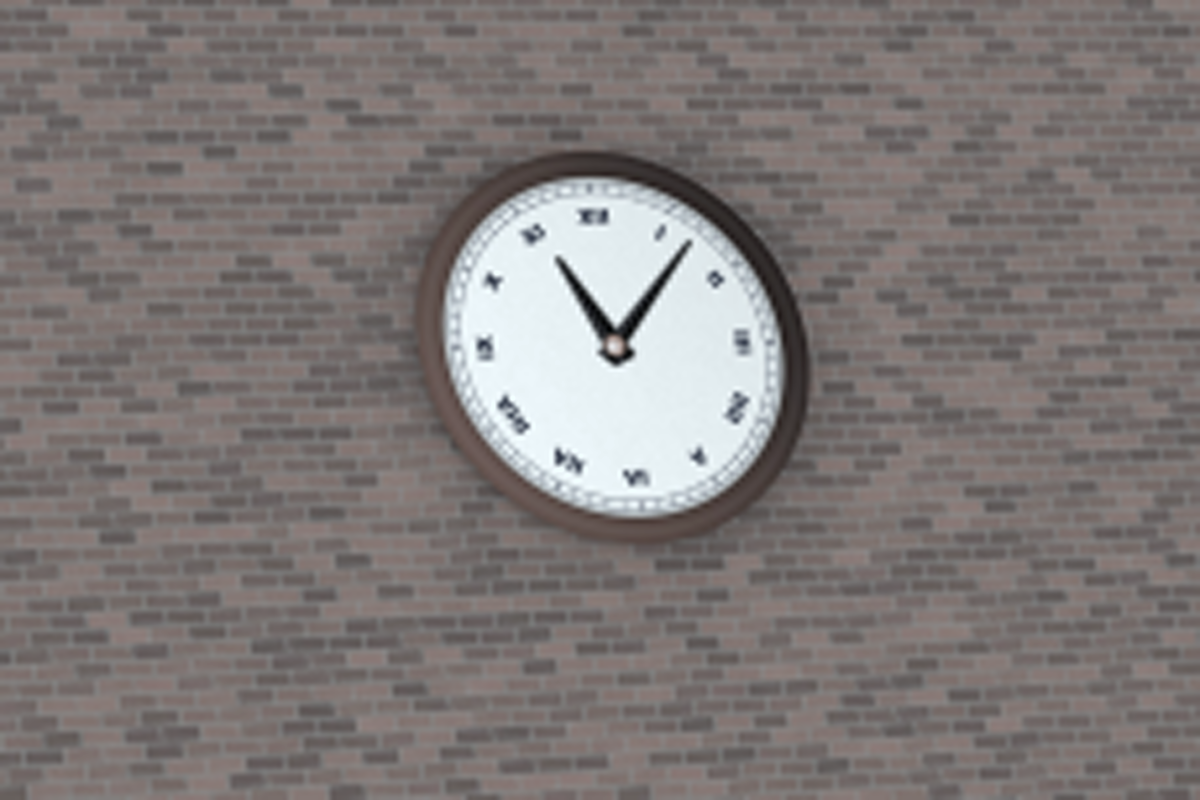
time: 11:07
